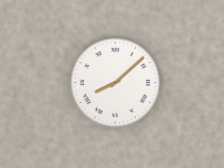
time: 8:08
